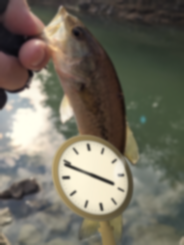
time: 3:49
